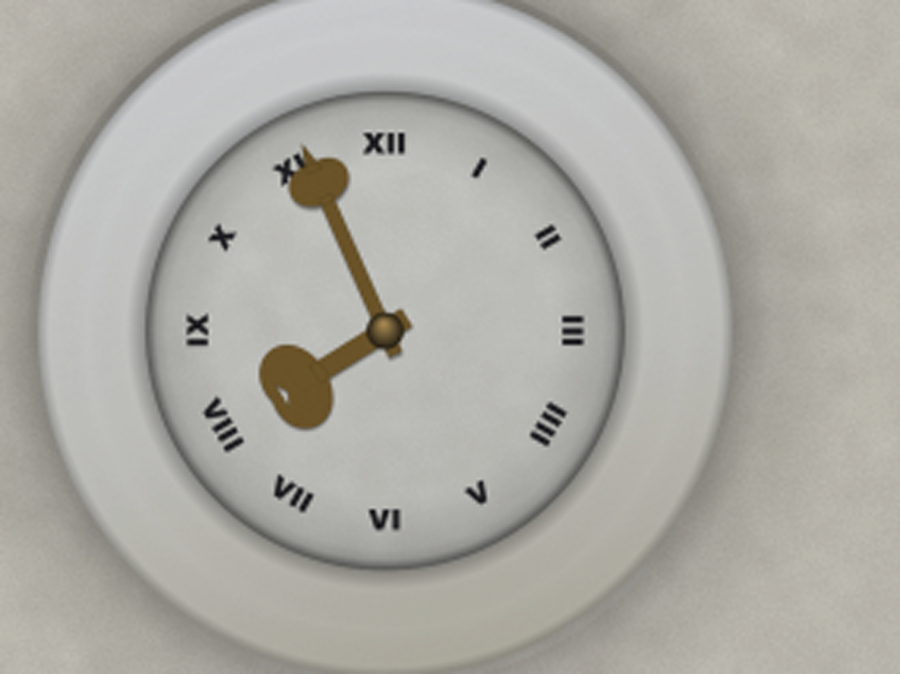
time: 7:56
